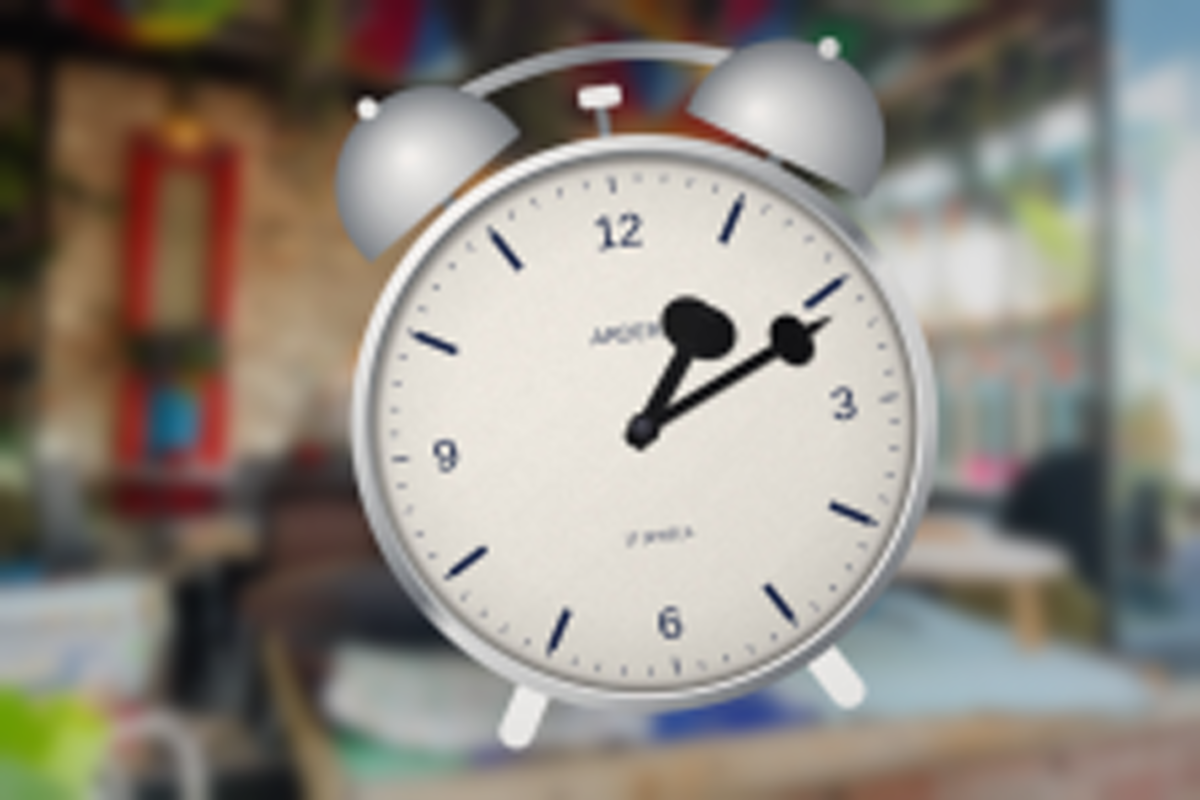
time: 1:11
